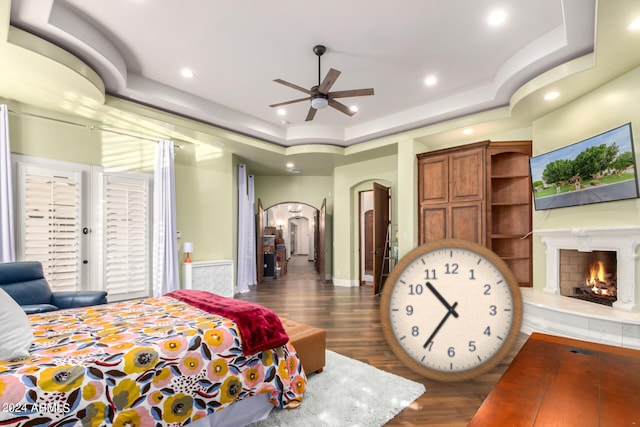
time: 10:36
